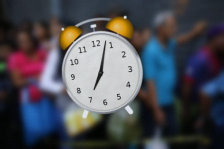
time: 7:03
